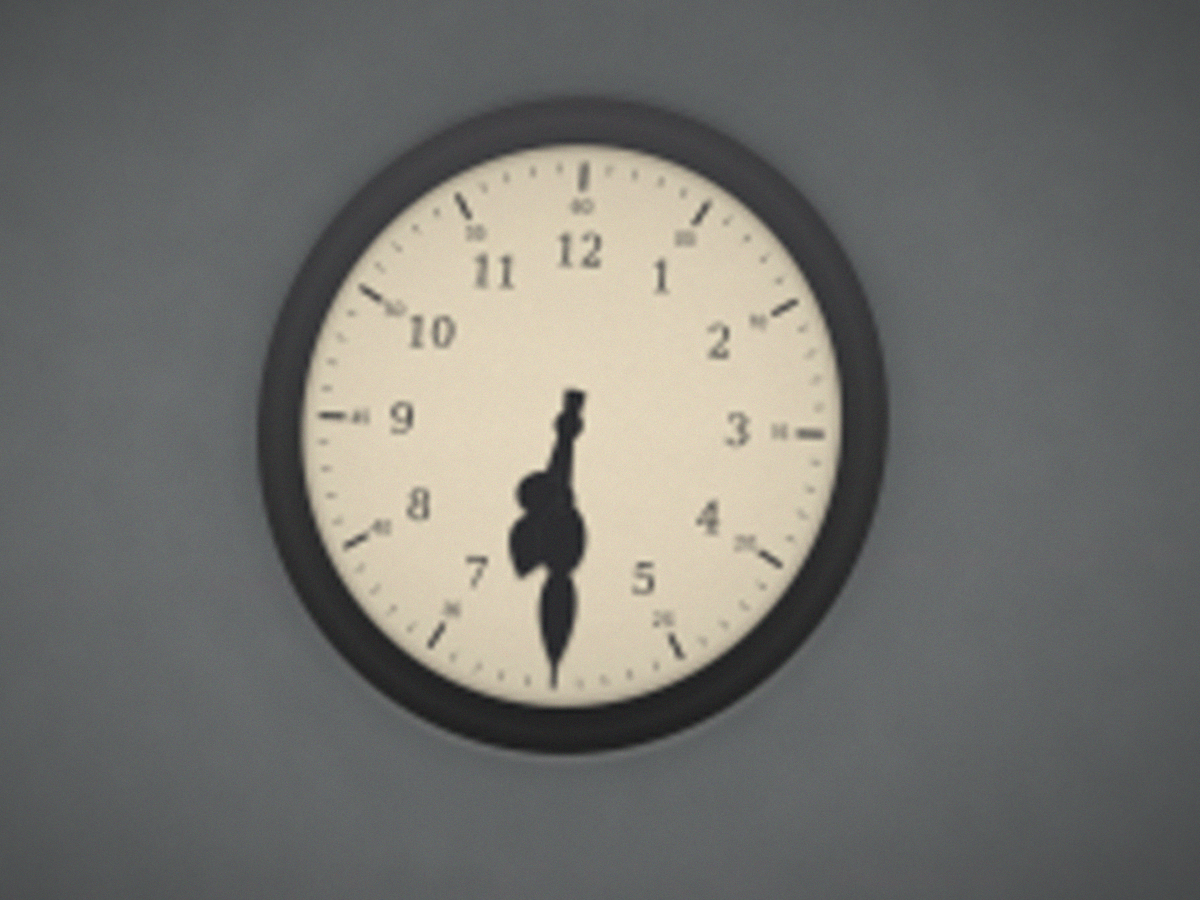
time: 6:30
